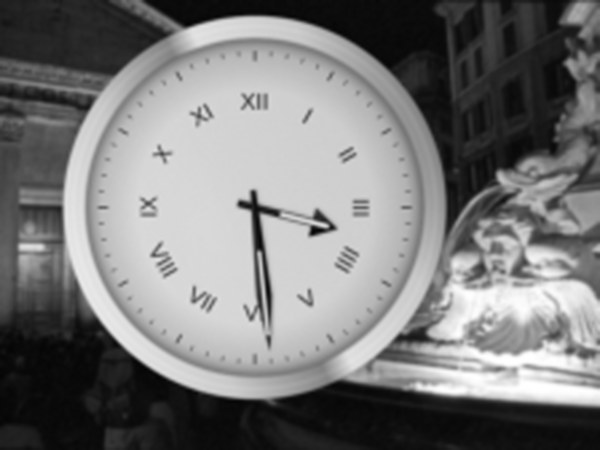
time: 3:29
